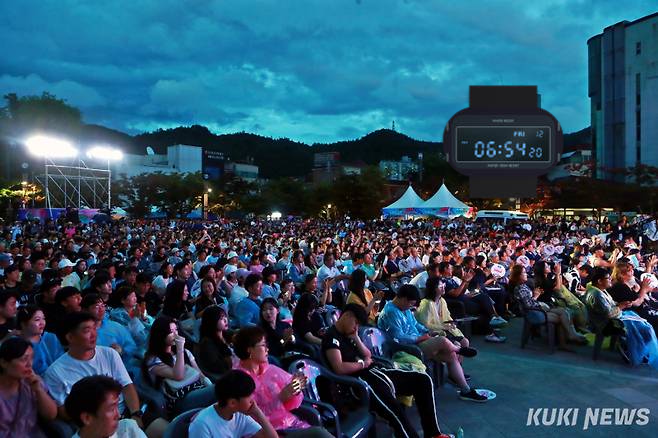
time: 6:54:20
